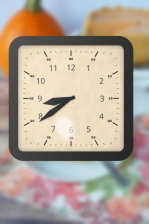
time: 8:39
